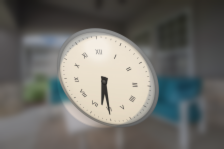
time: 6:30
